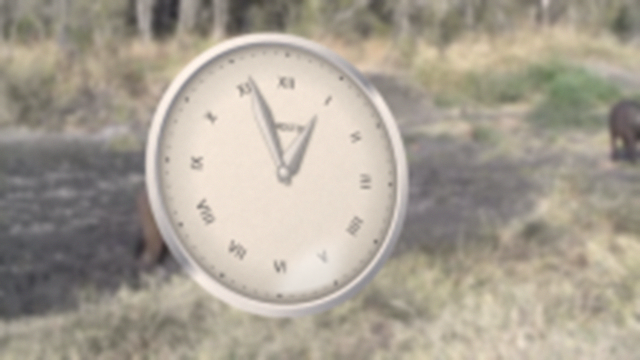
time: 12:56
